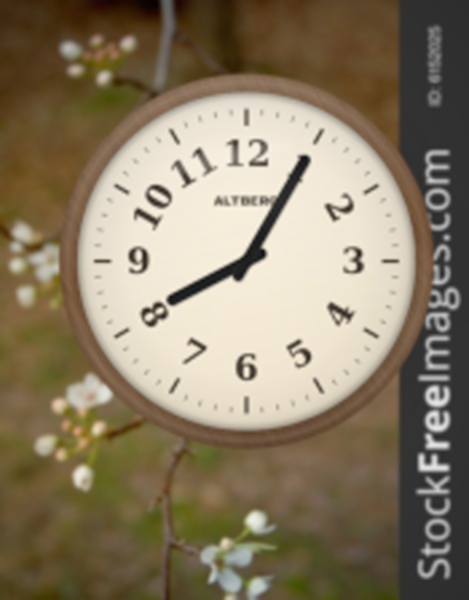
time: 8:05
